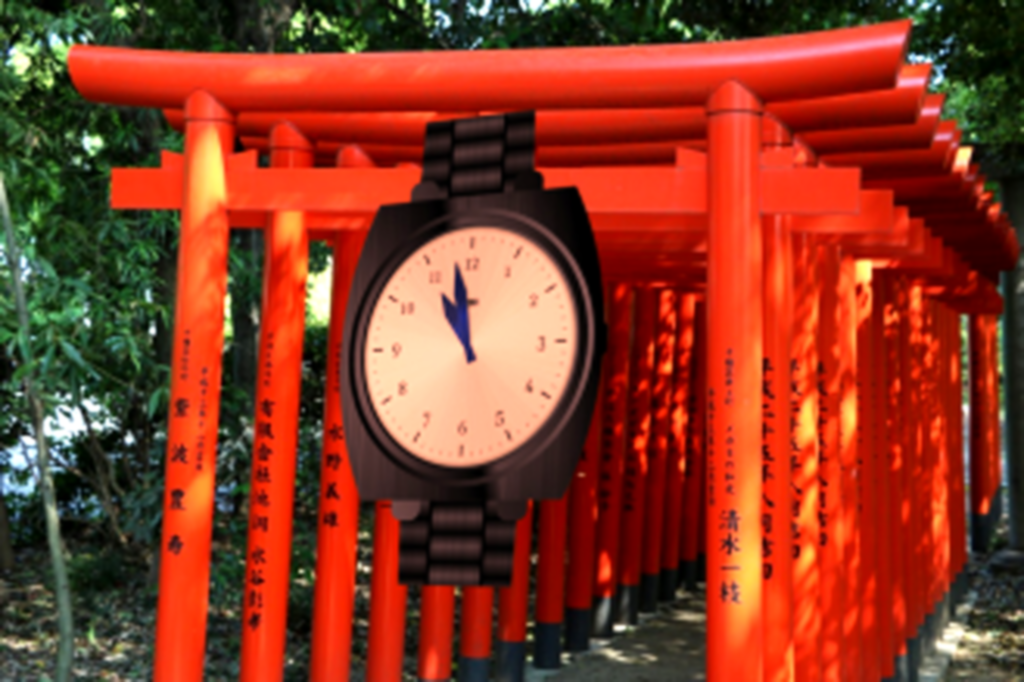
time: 10:58
